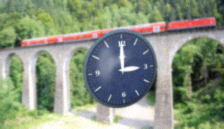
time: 3:00
